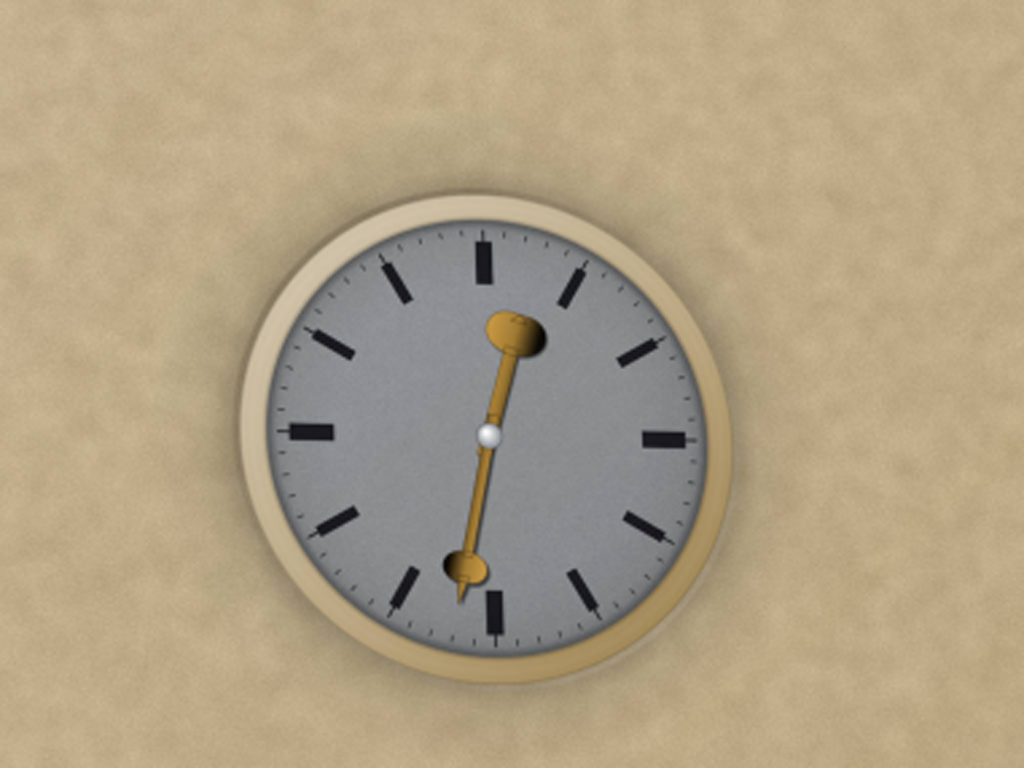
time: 12:32
